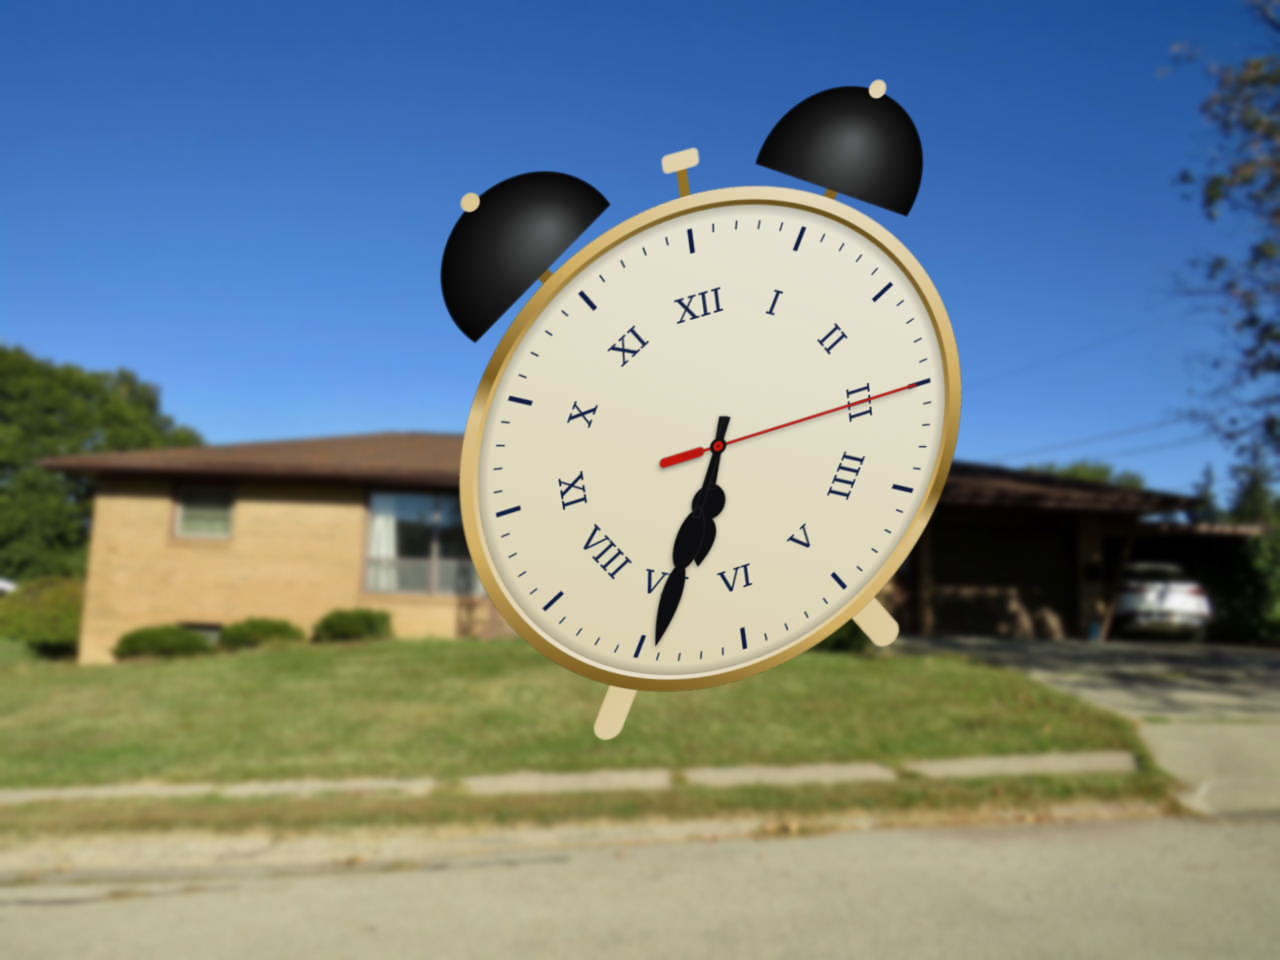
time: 6:34:15
